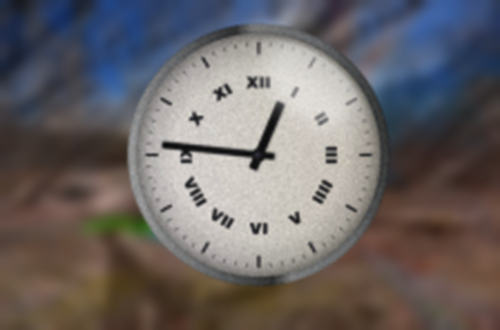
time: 12:46
